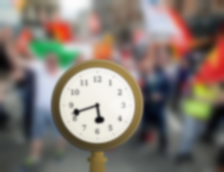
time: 5:42
